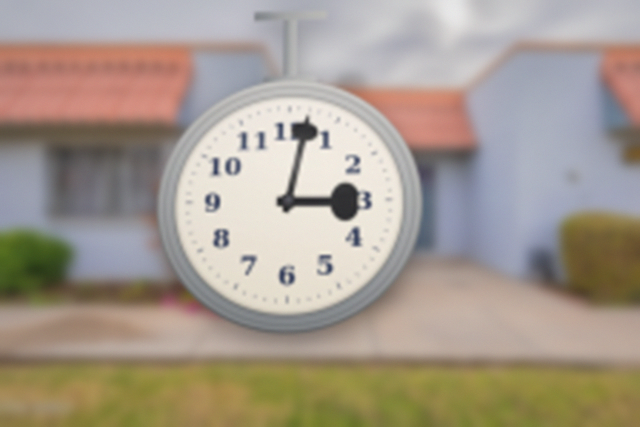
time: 3:02
